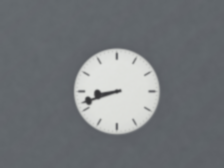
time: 8:42
